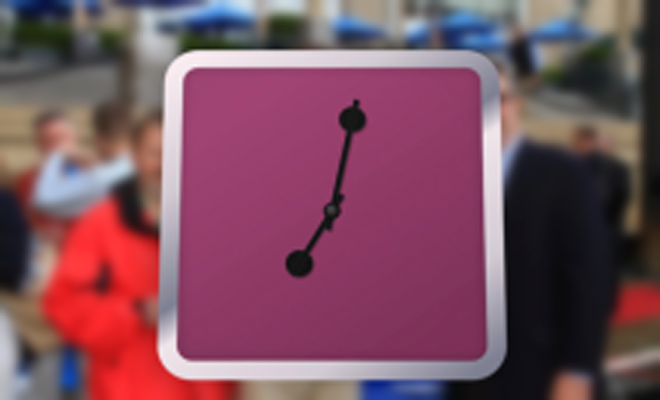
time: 7:02
